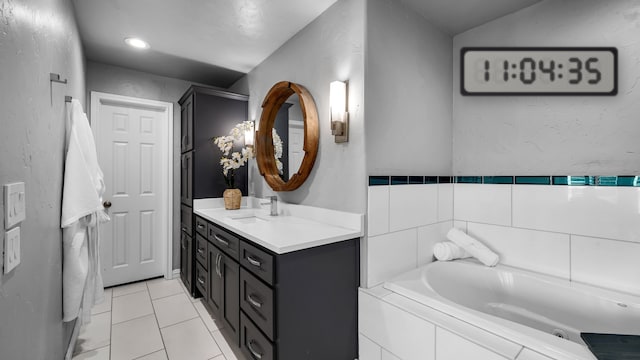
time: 11:04:35
